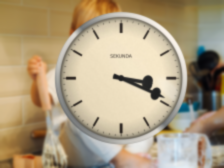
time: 3:19
